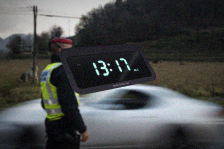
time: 13:17
